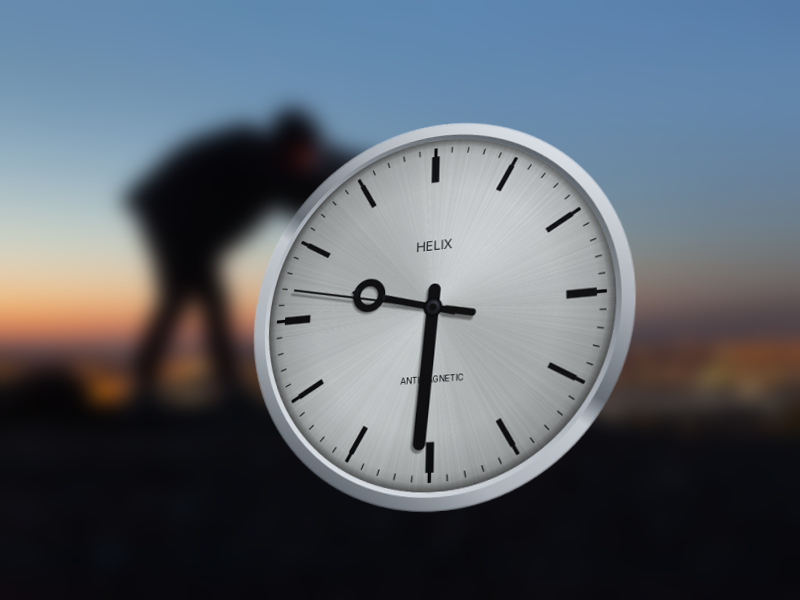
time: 9:30:47
